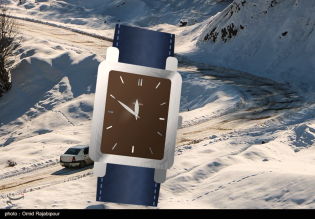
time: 11:50
